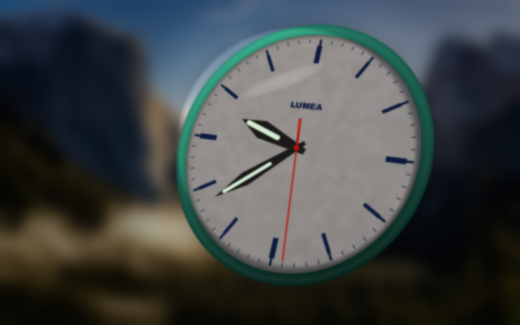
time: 9:38:29
